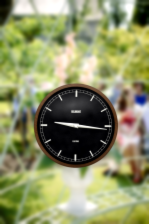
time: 9:16
